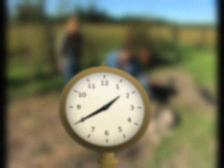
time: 1:40
